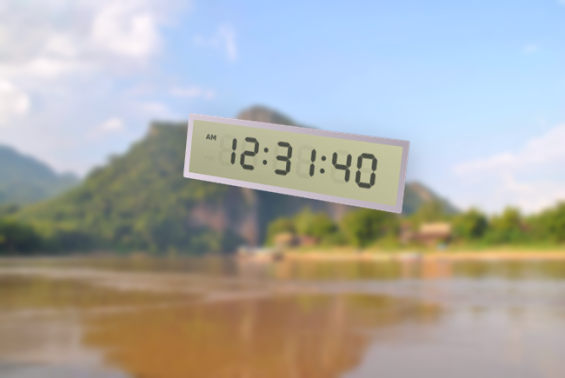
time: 12:31:40
